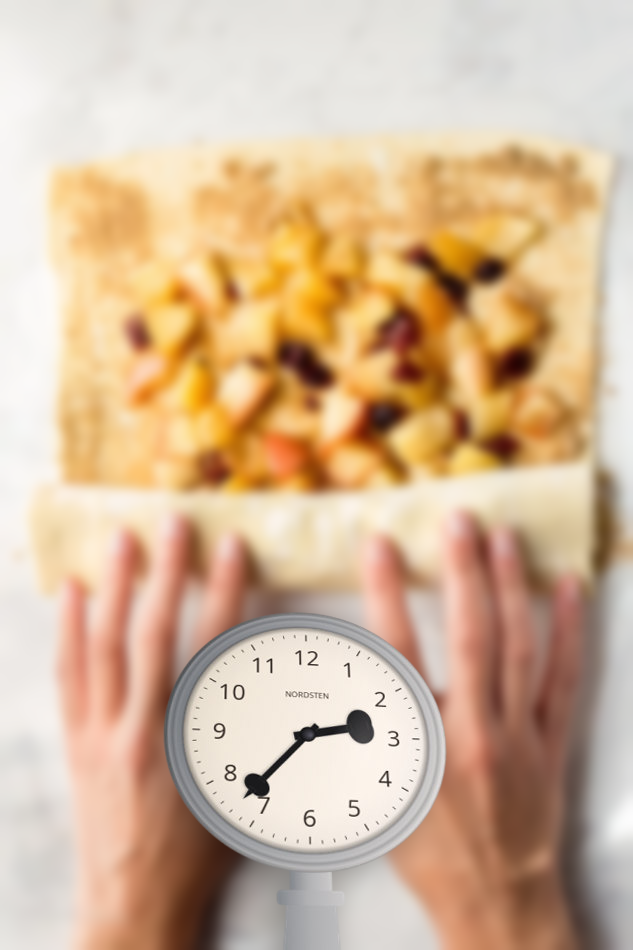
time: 2:37
